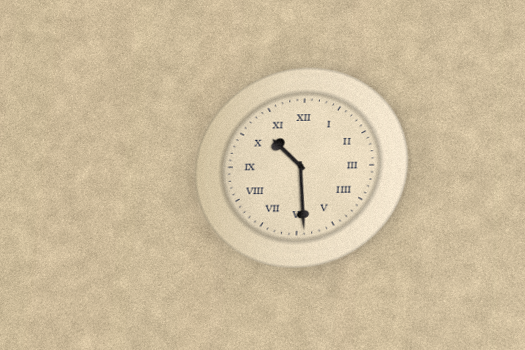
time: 10:29
